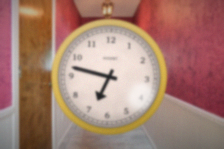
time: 6:47
